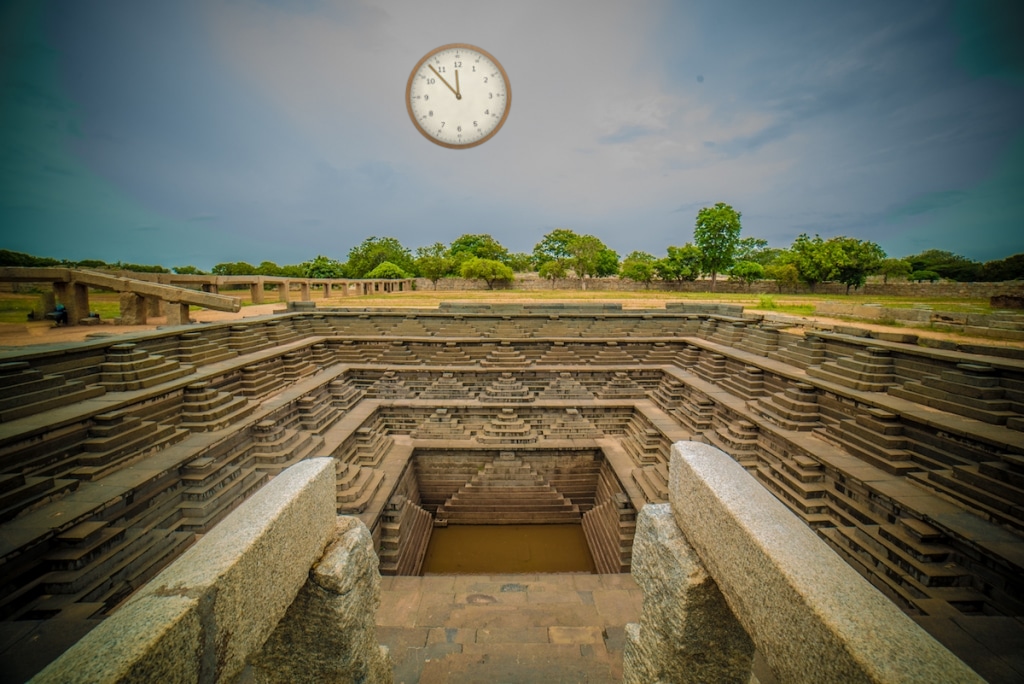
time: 11:53
